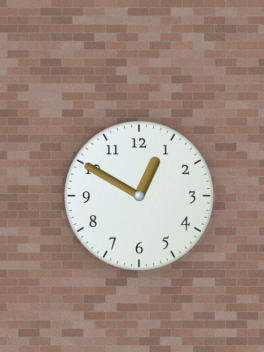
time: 12:50
